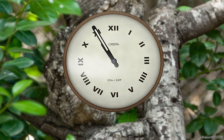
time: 10:55
